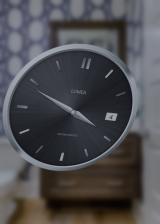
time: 3:49
